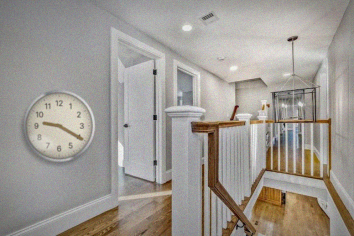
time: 9:20
